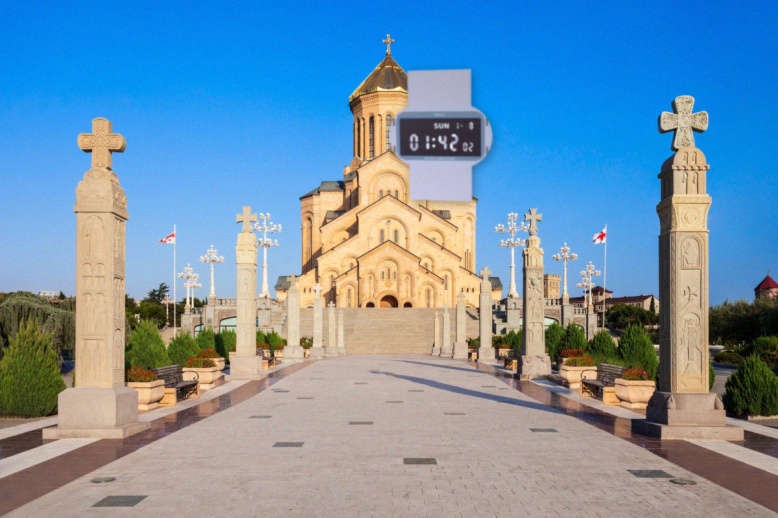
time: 1:42
